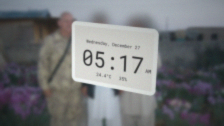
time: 5:17
